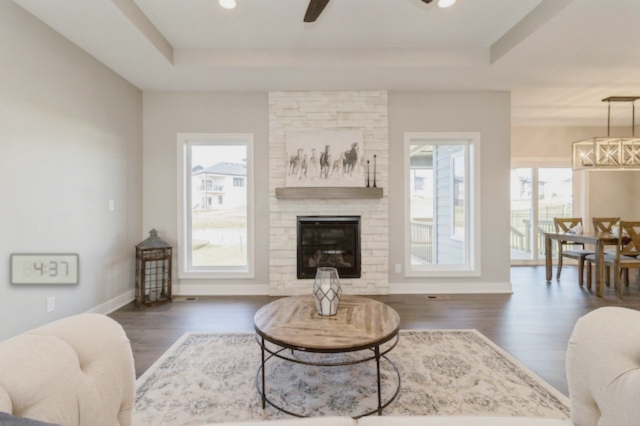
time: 4:37
